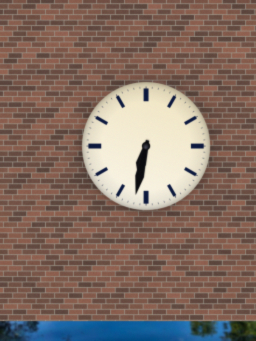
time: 6:32
